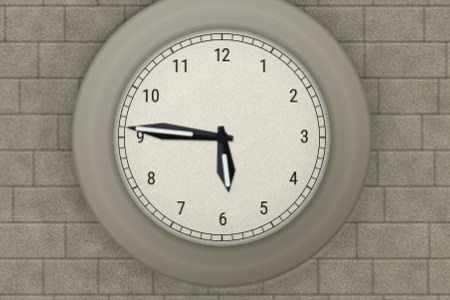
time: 5:46
